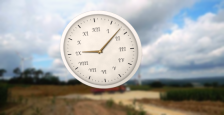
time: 9:08
